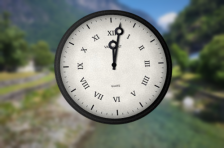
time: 12:02
